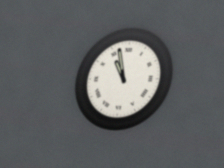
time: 10:57
